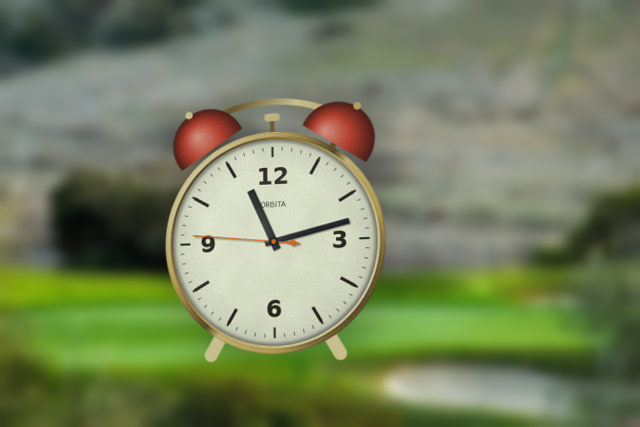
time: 11:12:46
